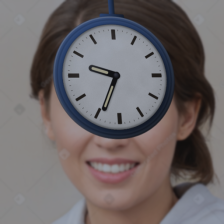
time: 9:34
